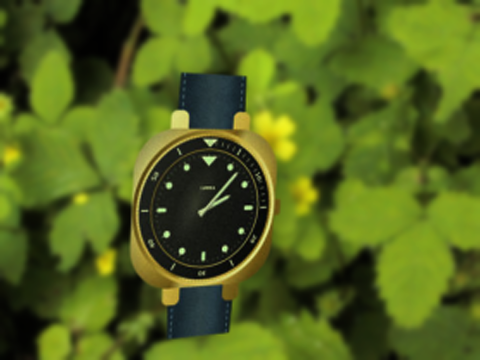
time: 2:07
